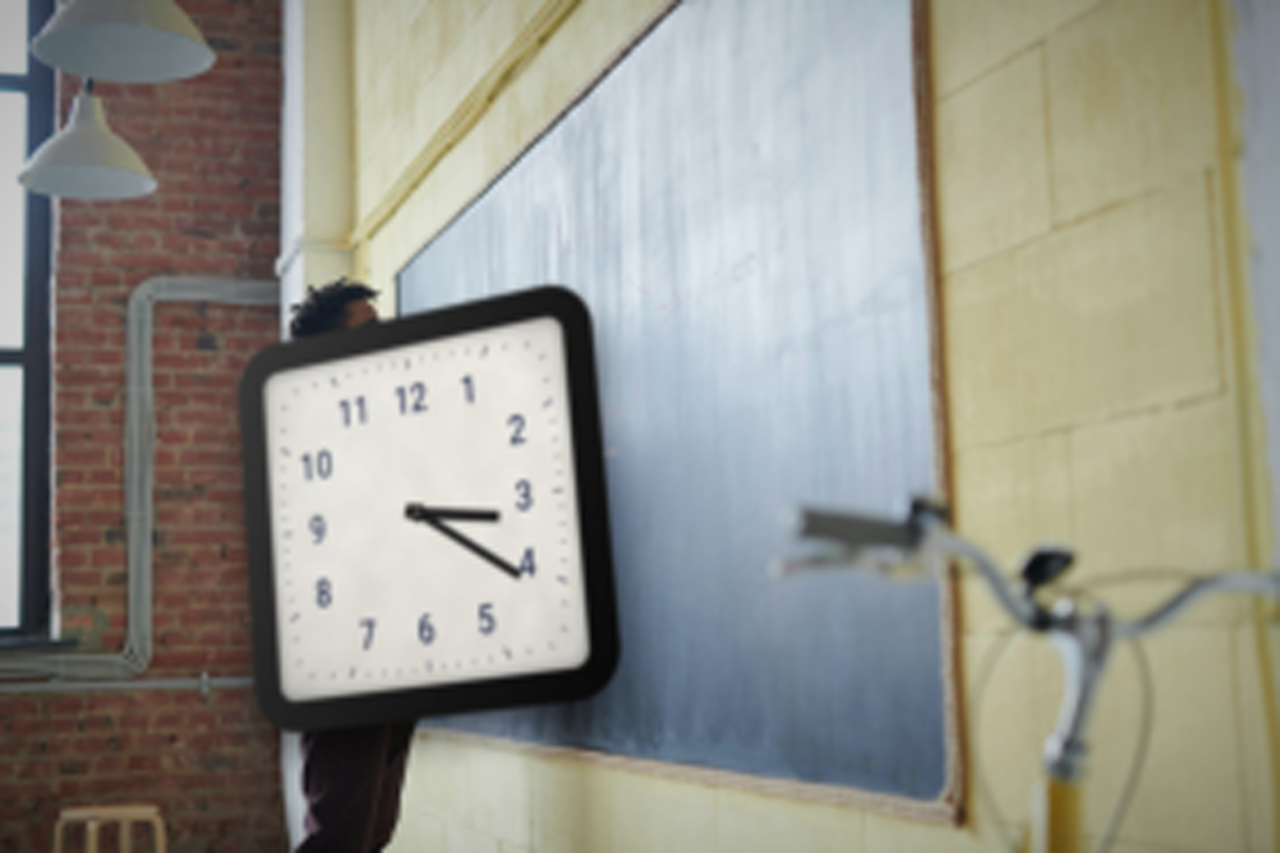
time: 3:21
